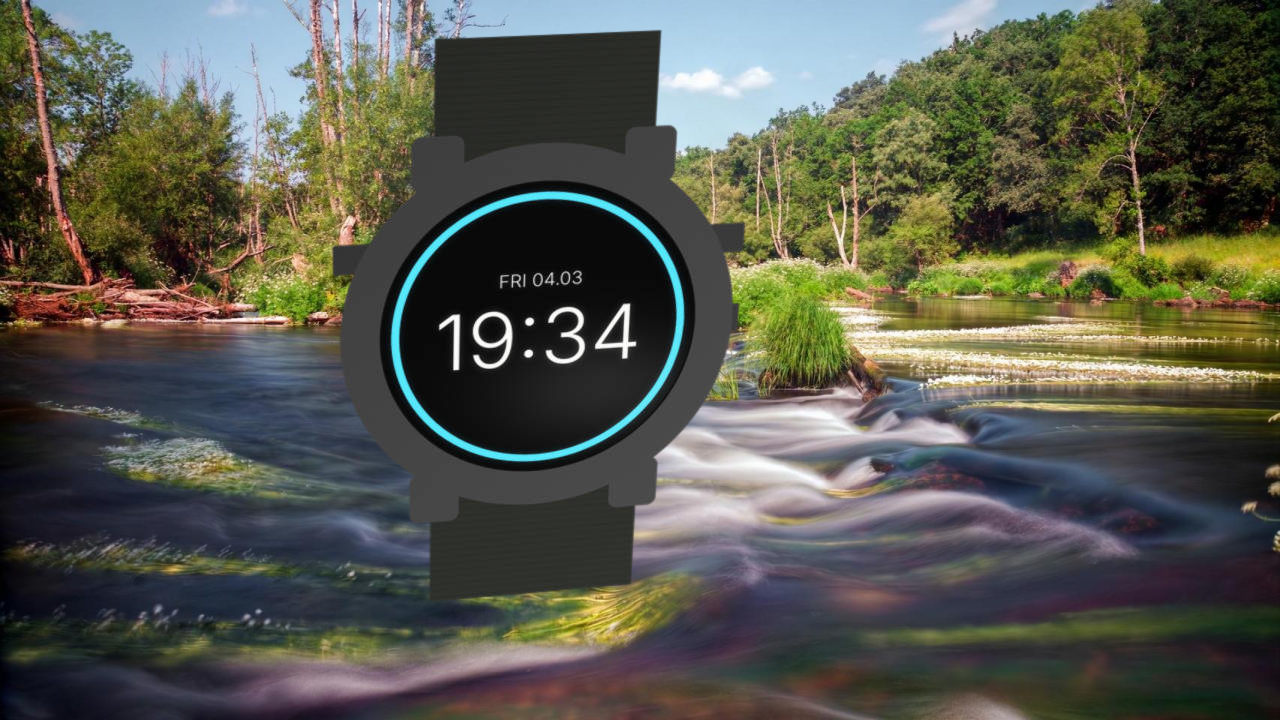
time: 19:34
